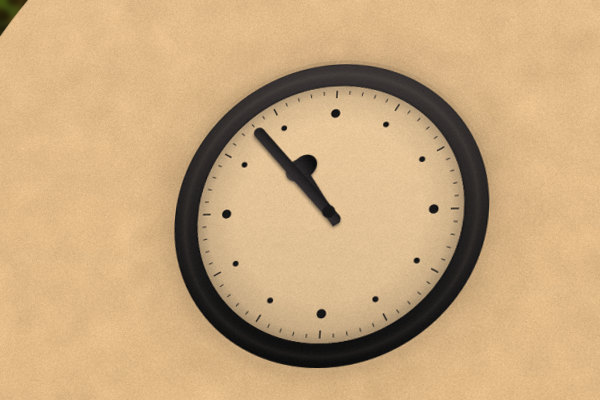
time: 10:53
